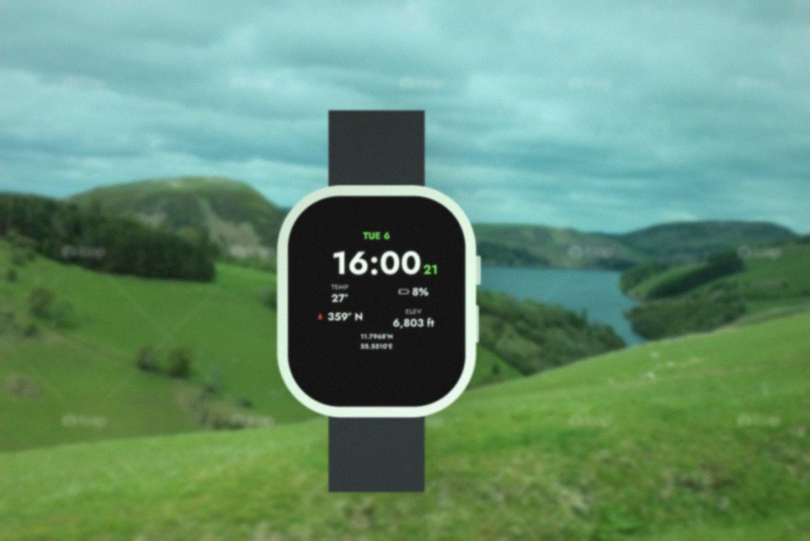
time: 16:00:21
